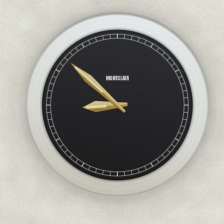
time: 8:52
